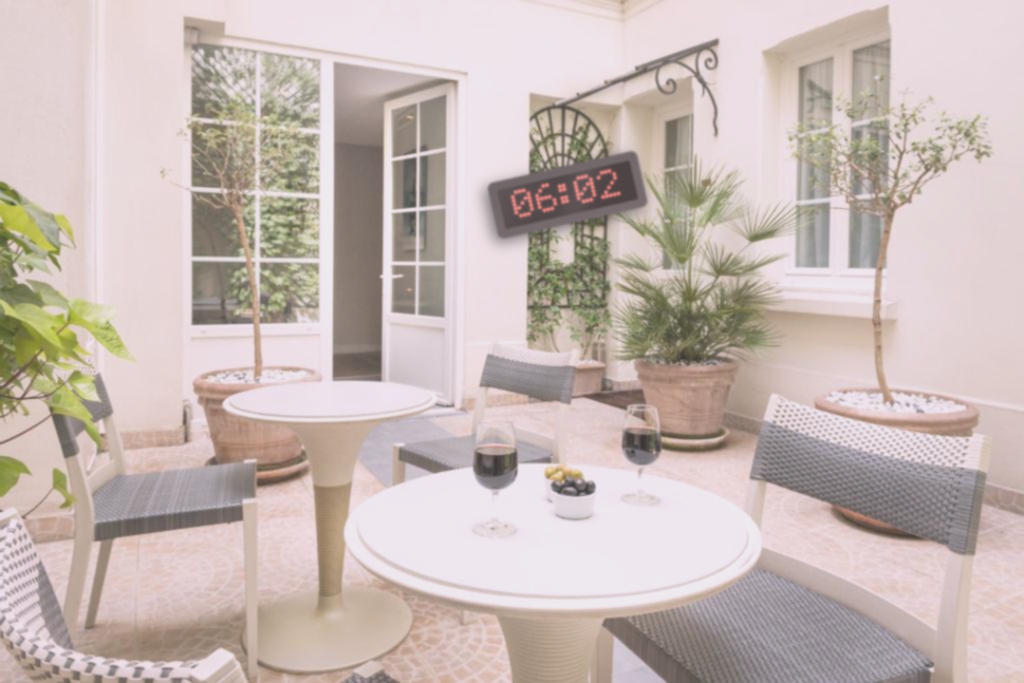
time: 6:02
